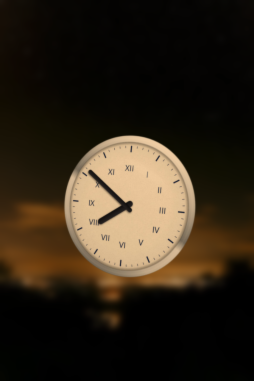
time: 7:51
